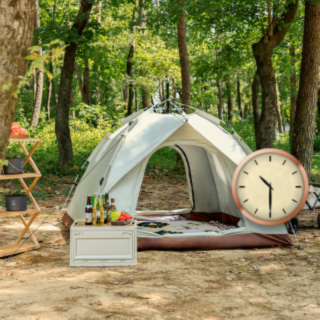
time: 10:30
